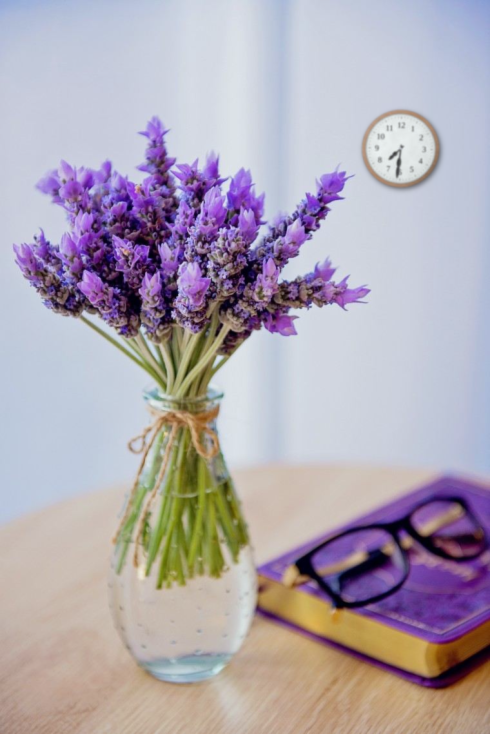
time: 7:31
